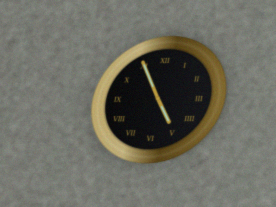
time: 4:55
